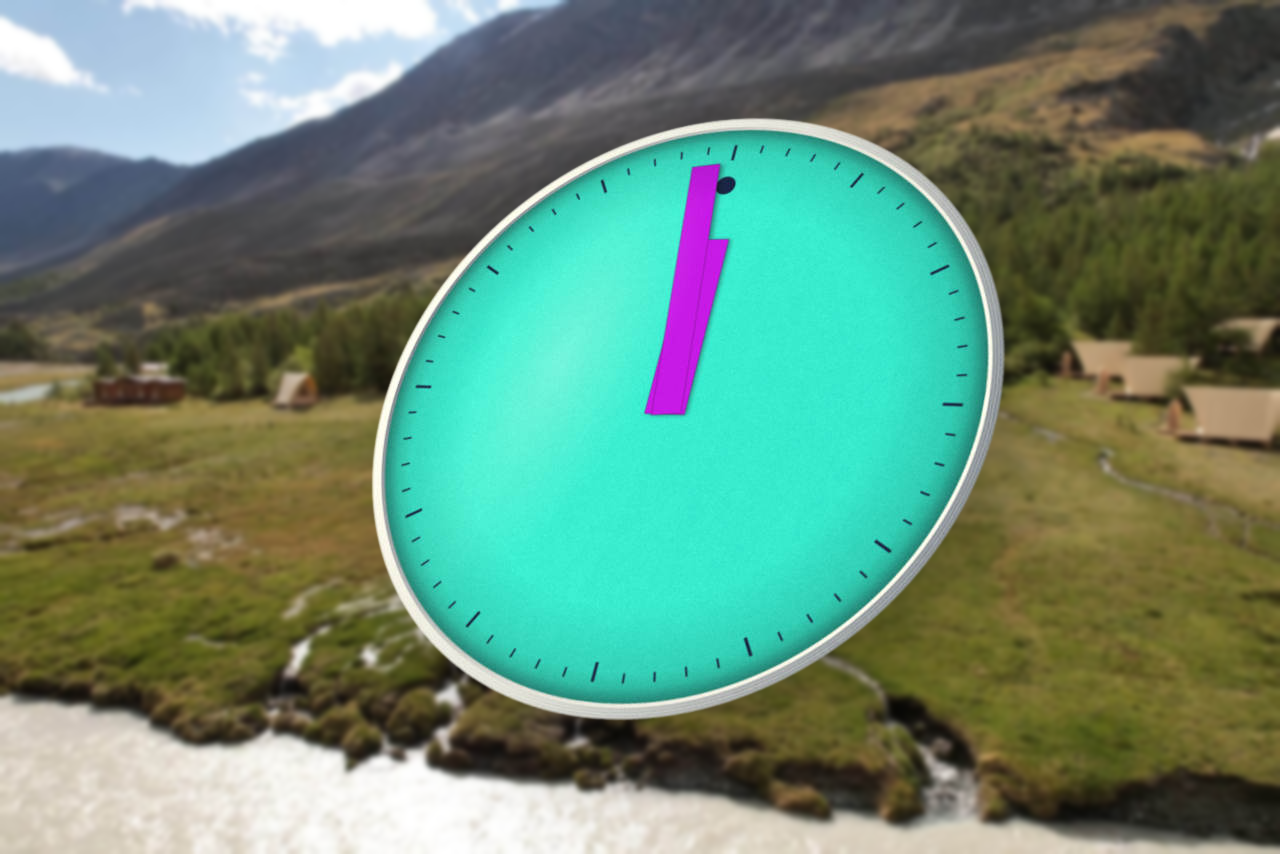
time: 11:59
